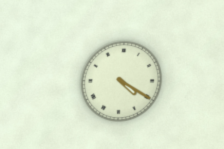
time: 4:20
